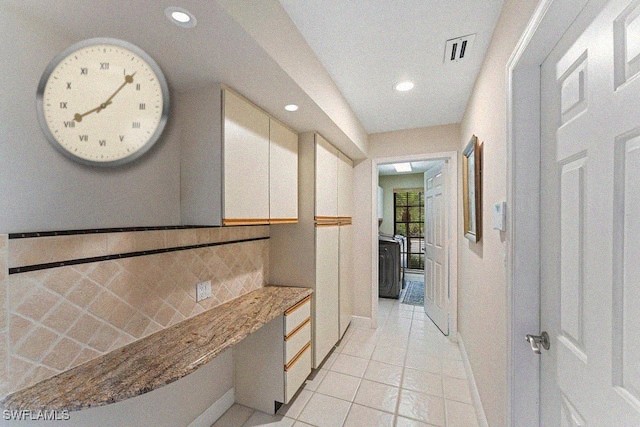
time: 8:07
